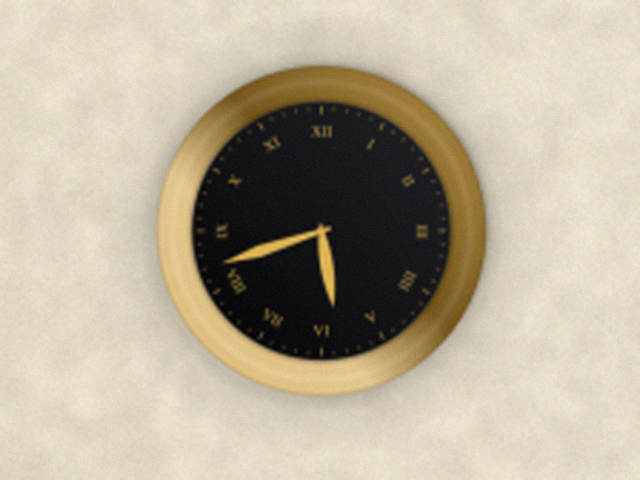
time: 5:42
